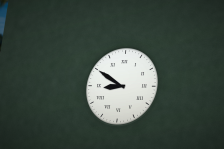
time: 8:50
